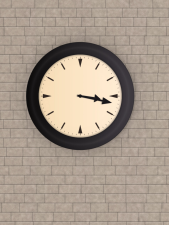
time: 3:17
